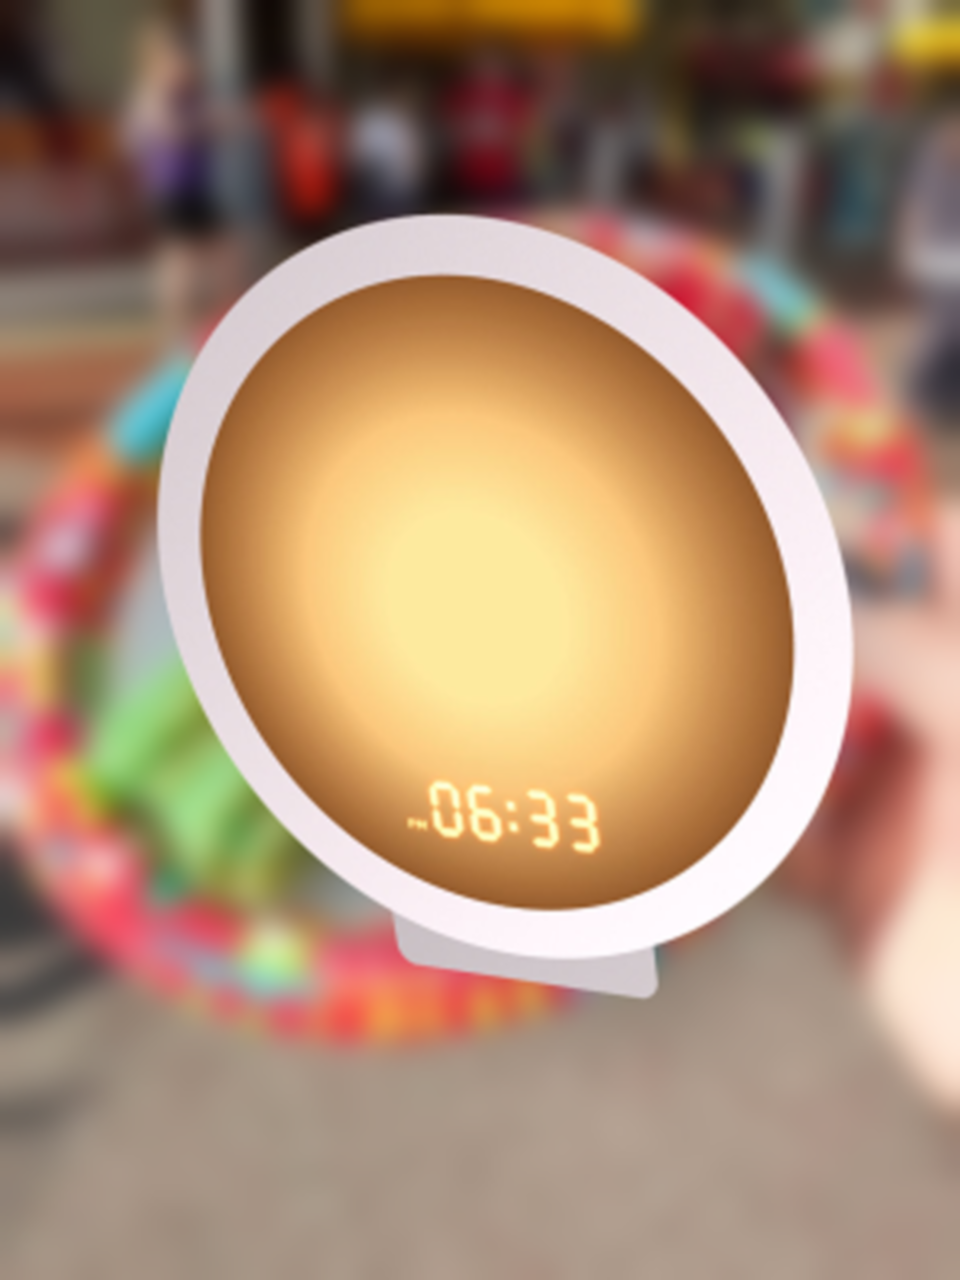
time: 6:33
